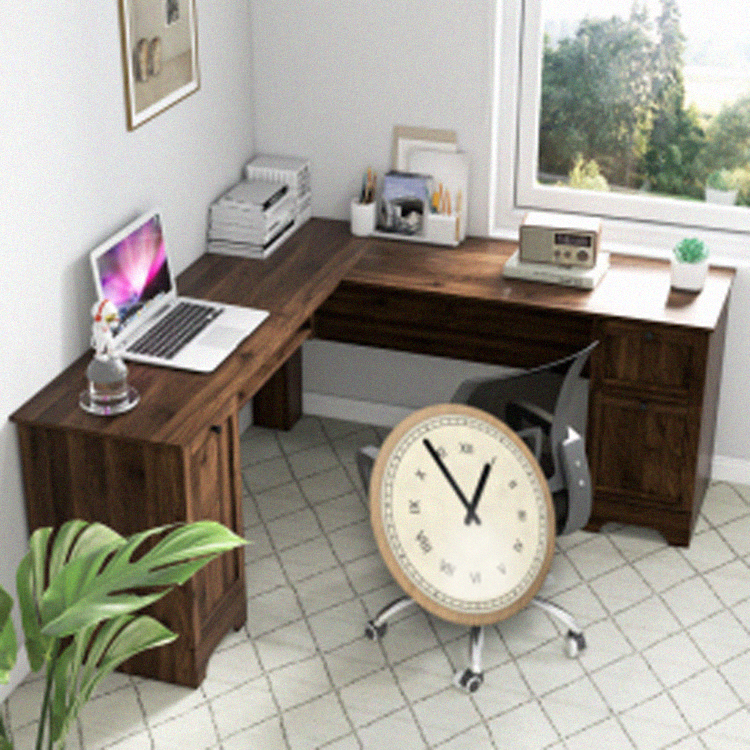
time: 12:54
